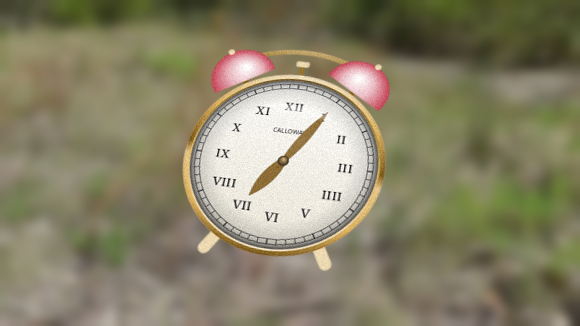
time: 7:05
